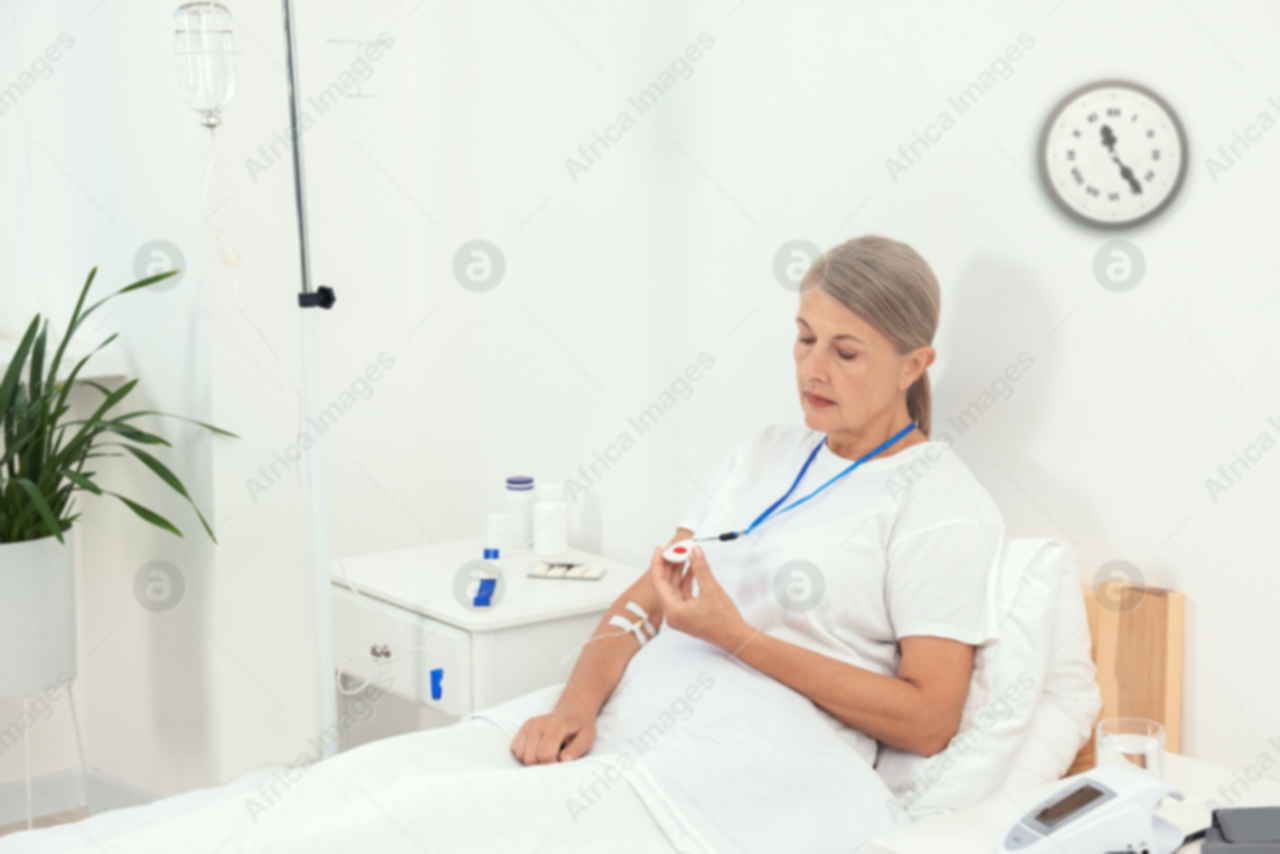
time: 11:24
